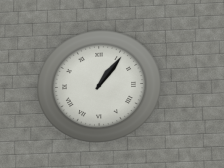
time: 1:06
